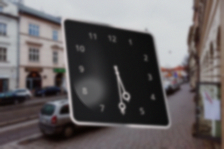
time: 5:30
